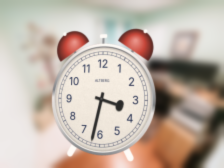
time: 3:32
